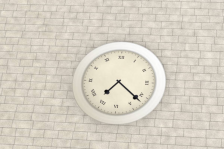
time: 7:22
